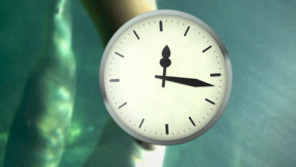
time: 12:17
